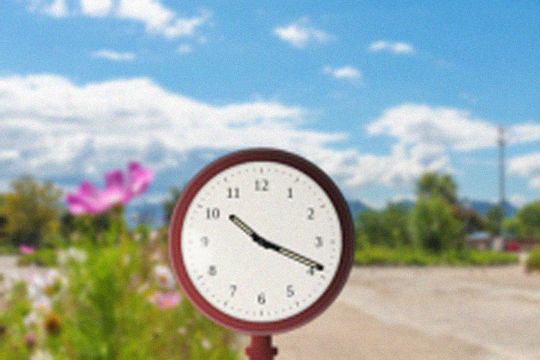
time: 10:19
